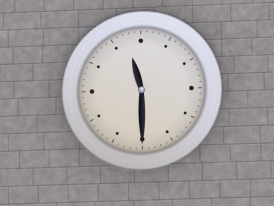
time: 11:30
